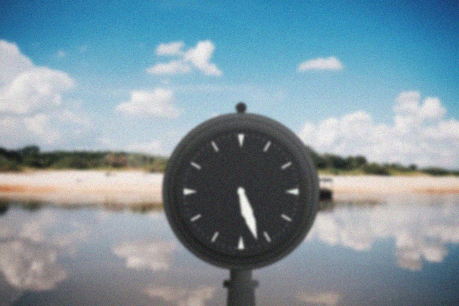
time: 5:27
